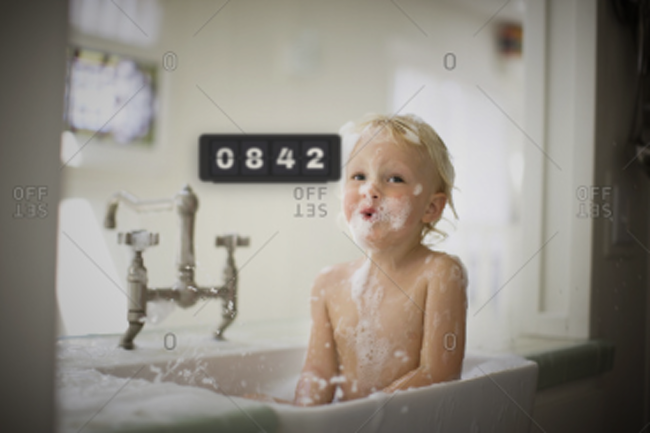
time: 8:42
